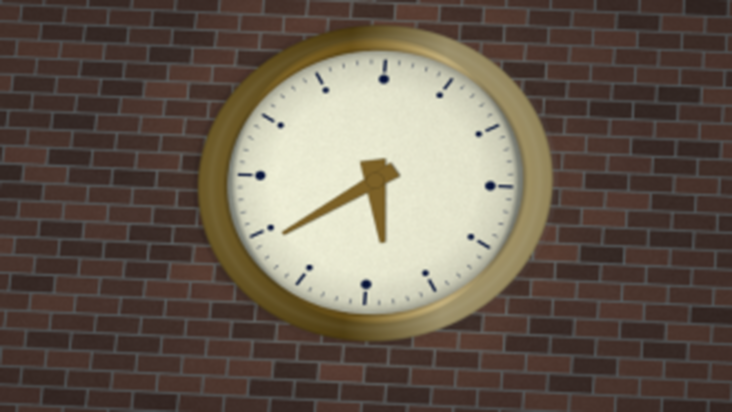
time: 5:39
